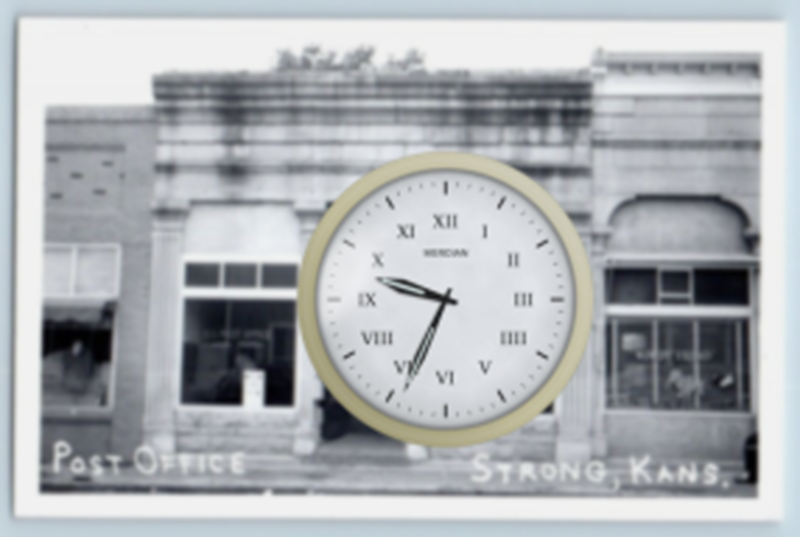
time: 9:34
